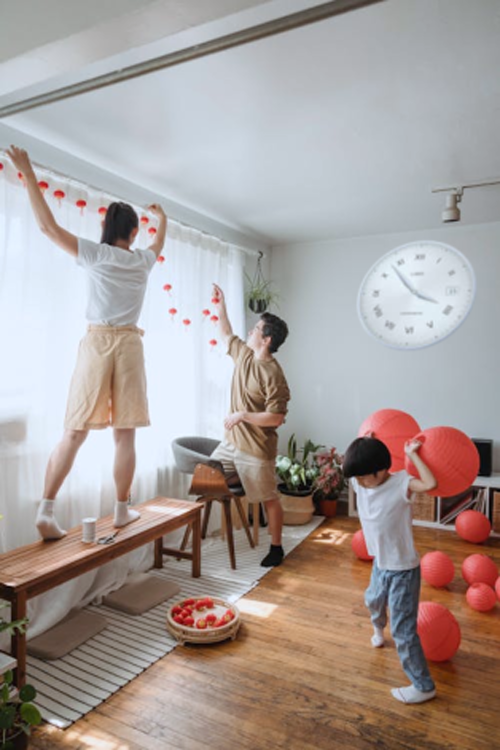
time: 3:53
